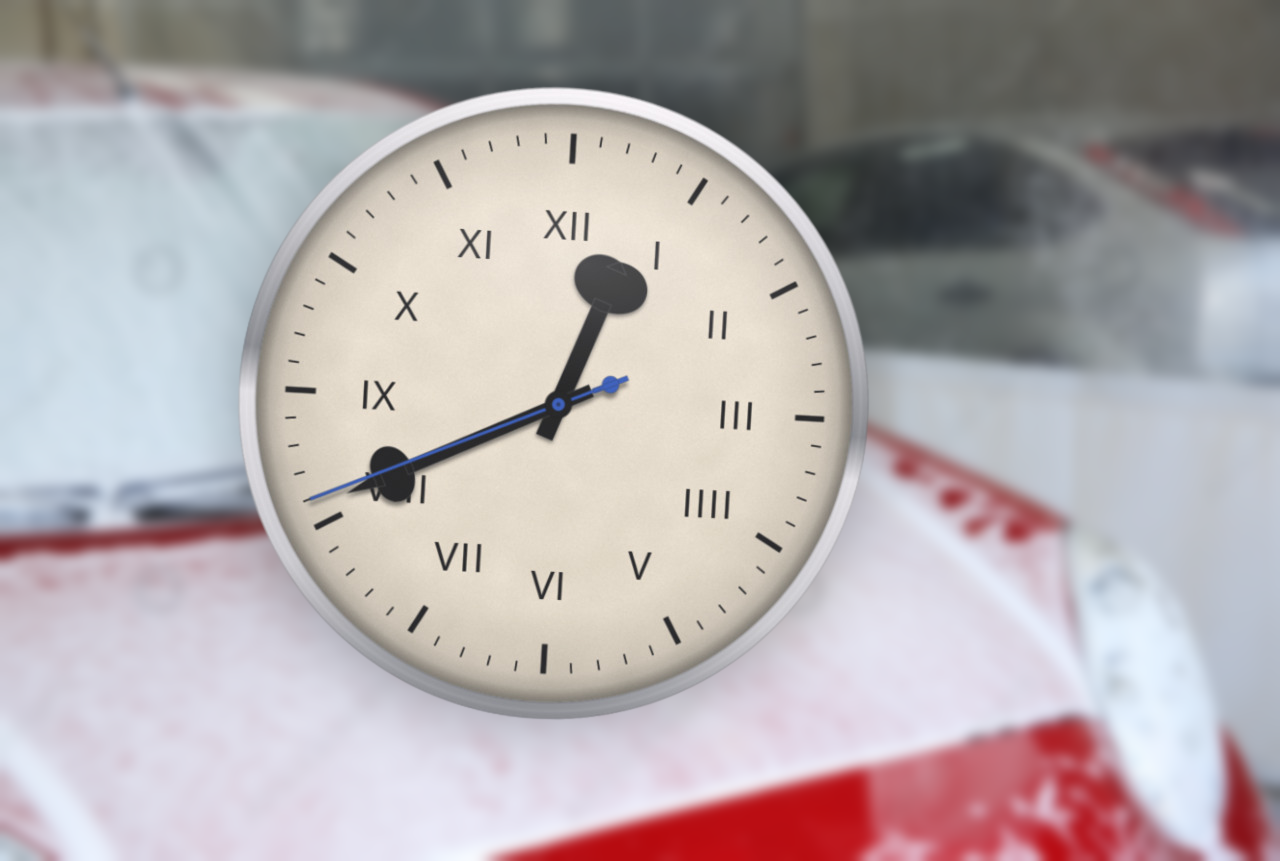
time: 12:40:41
